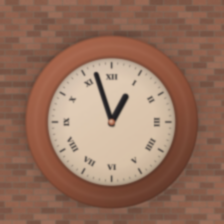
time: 12:57
